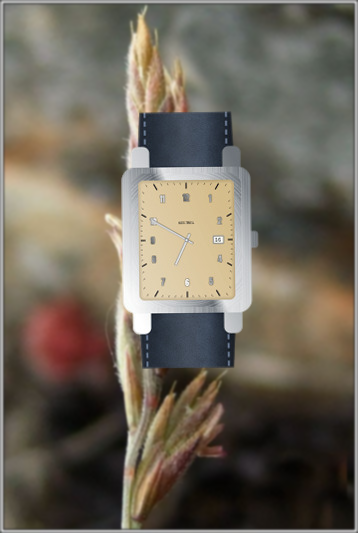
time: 6:50
